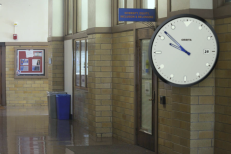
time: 9:52
